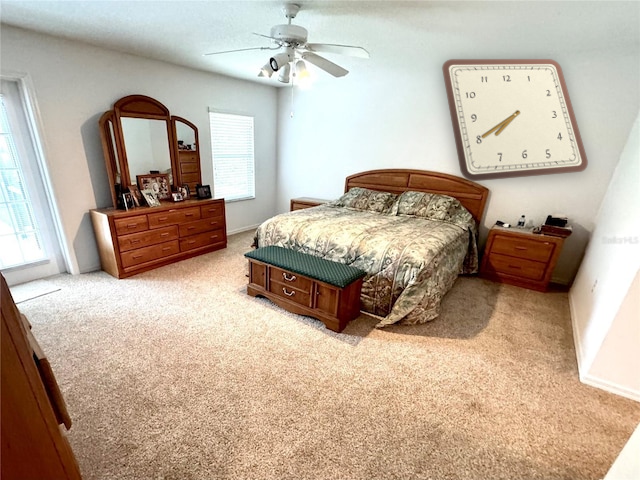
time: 7:40
